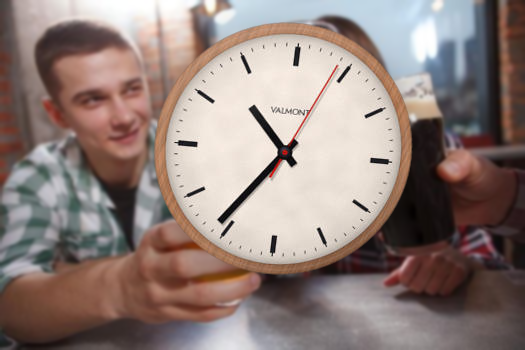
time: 10:36:04
